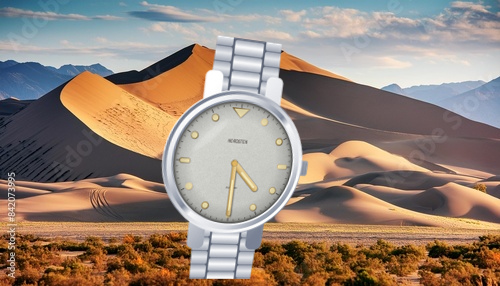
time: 4:30
